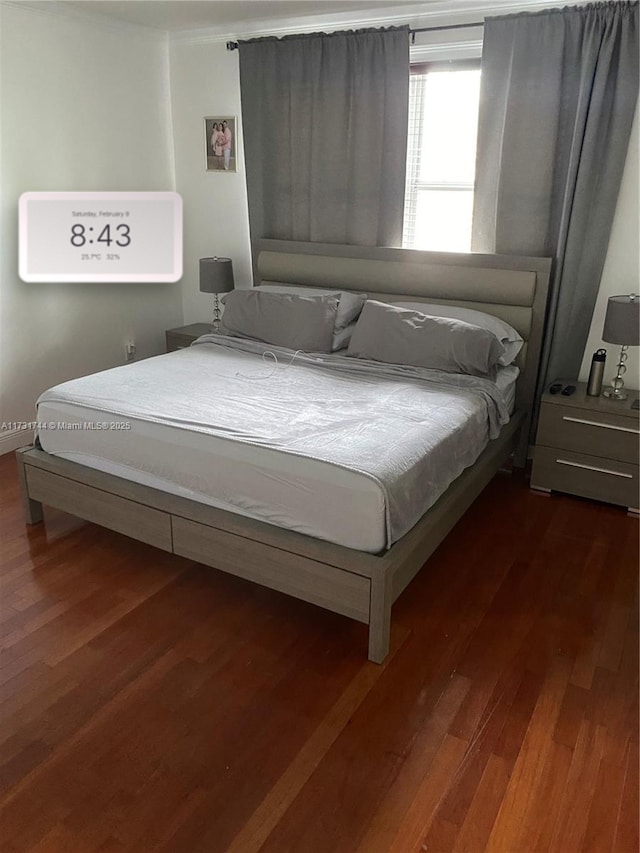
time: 8:43
